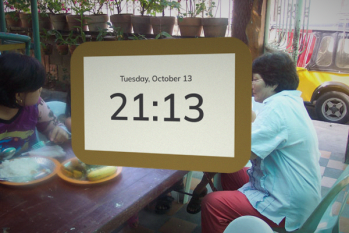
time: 21:13
